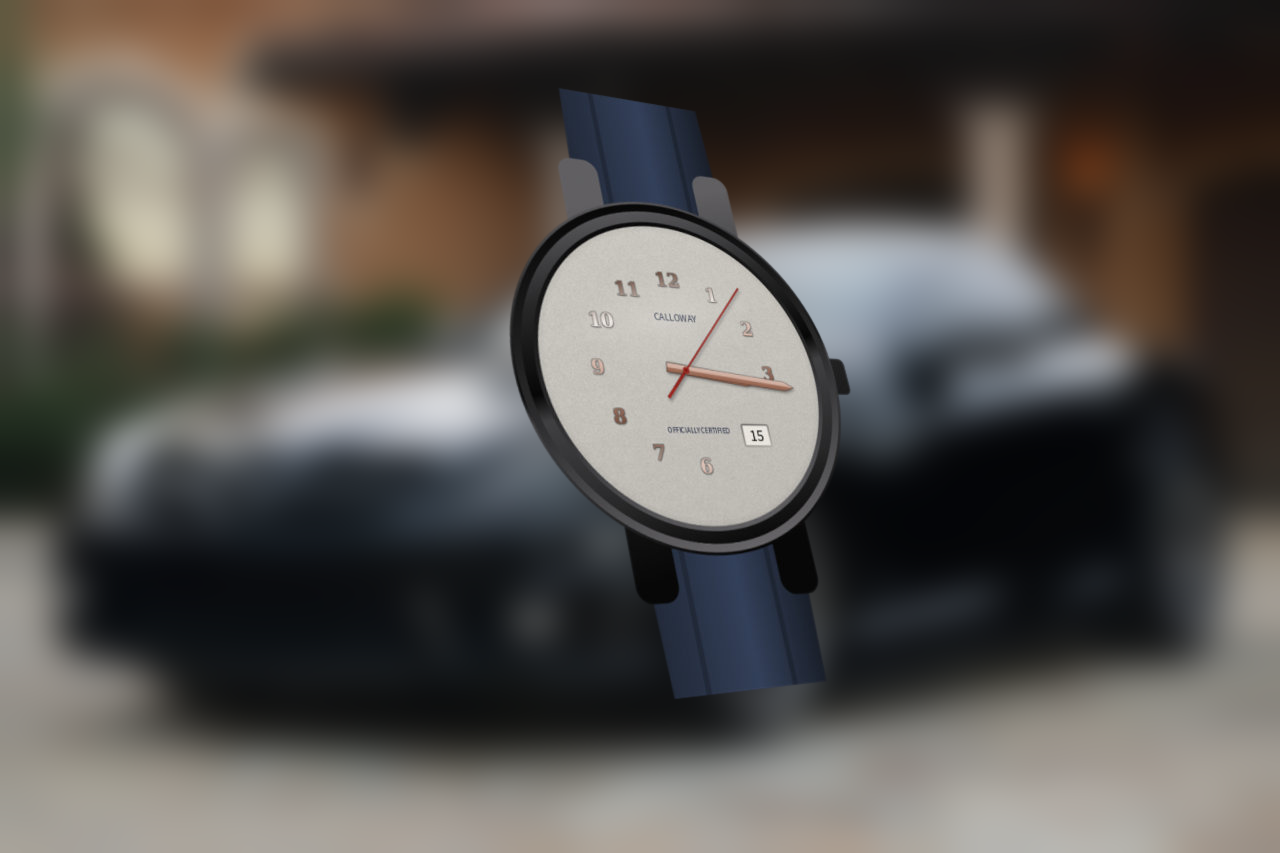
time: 3:16:07
